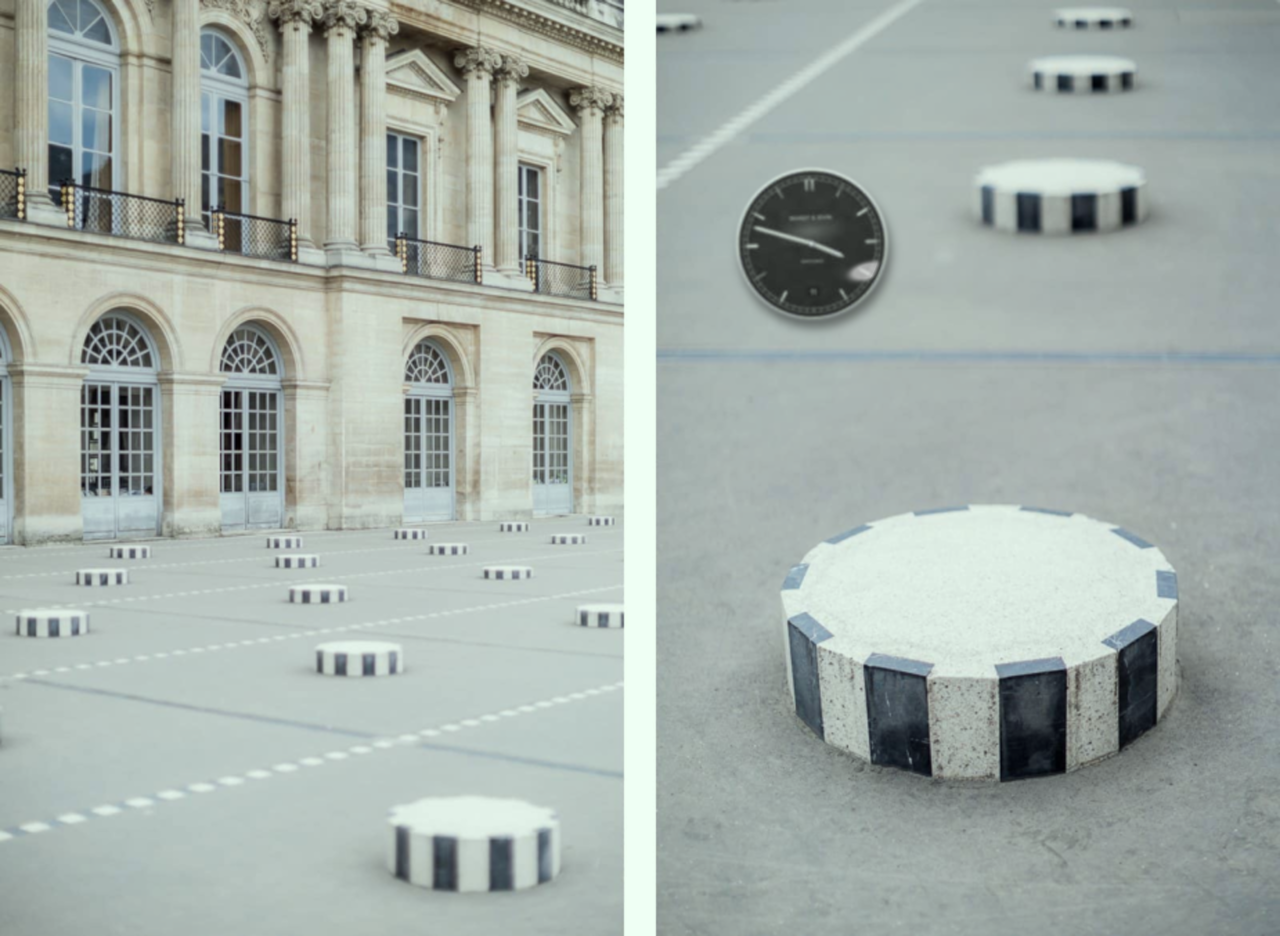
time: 3:48
